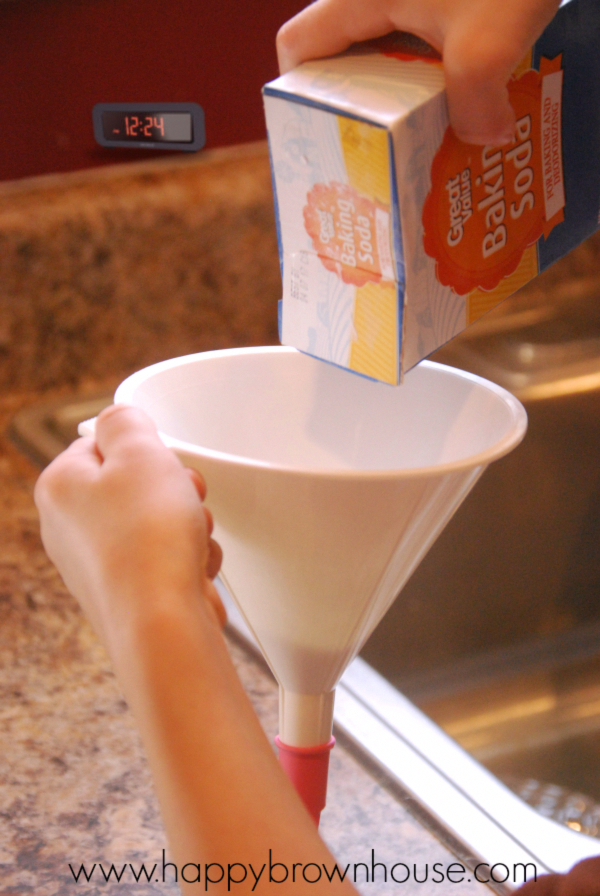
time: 12:24
